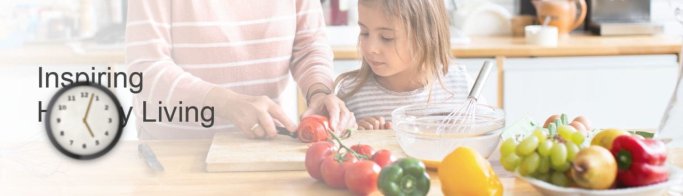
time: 5:03
